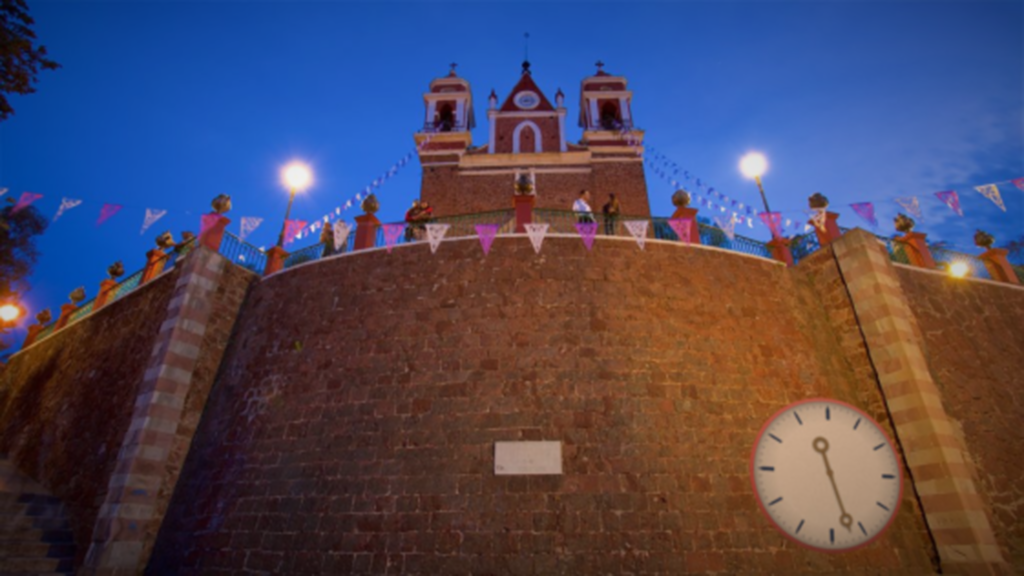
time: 11:27
